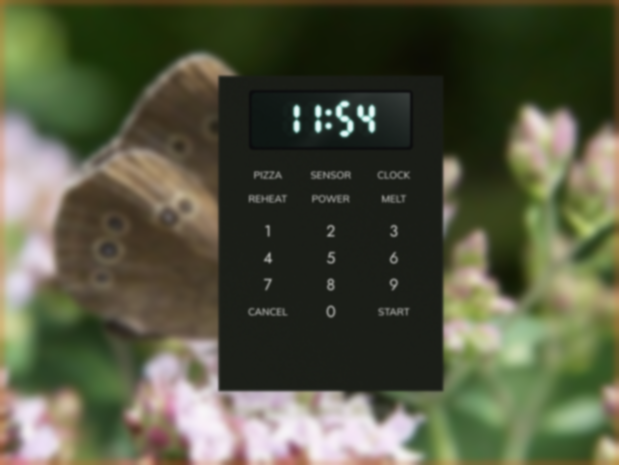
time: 11:54
